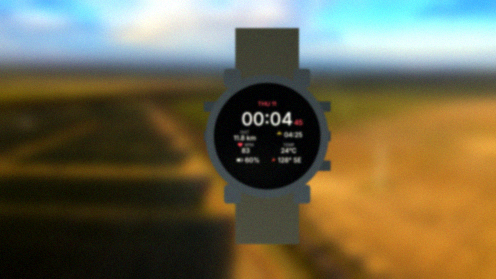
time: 0:04
